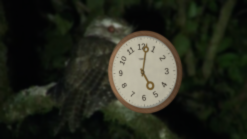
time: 5:02
